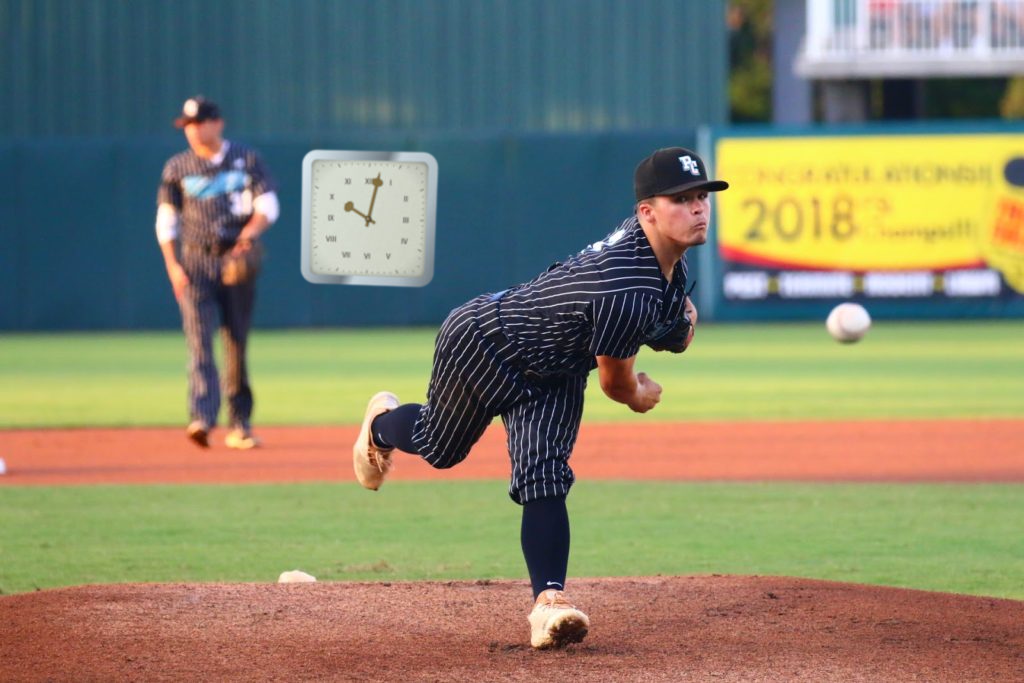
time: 10:02
